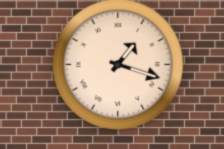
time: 1:18
